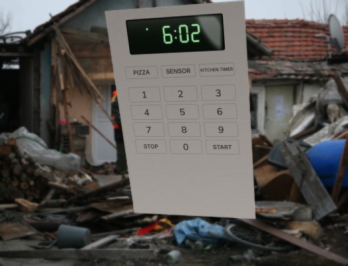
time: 6:02
